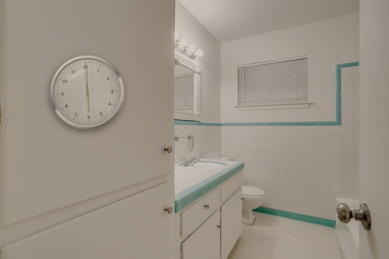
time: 6:00
